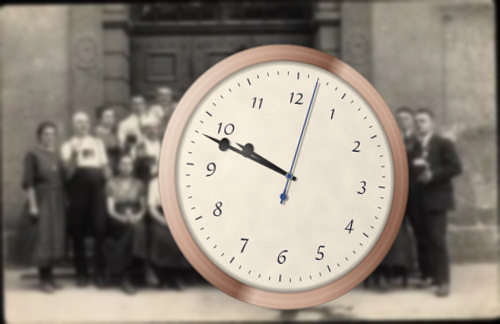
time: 9:48:02
